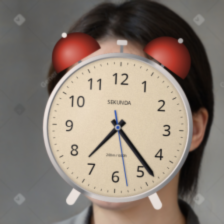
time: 7:23:28
